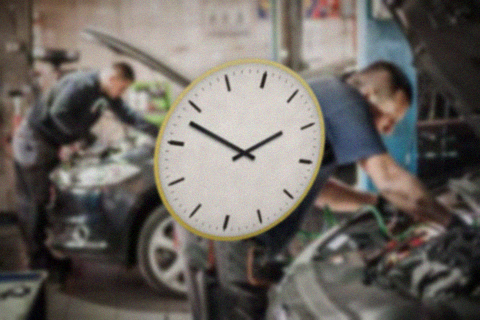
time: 1:48
